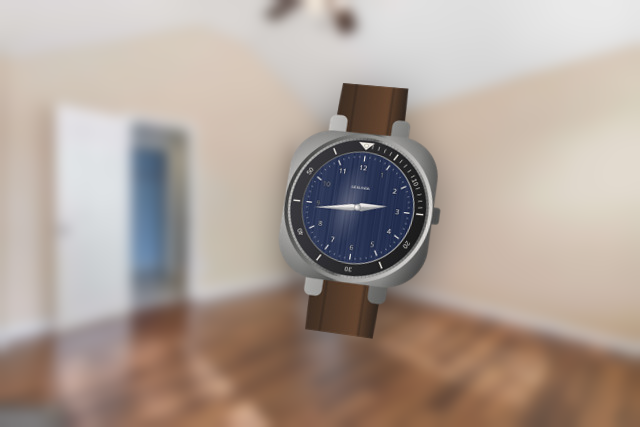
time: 2:44
